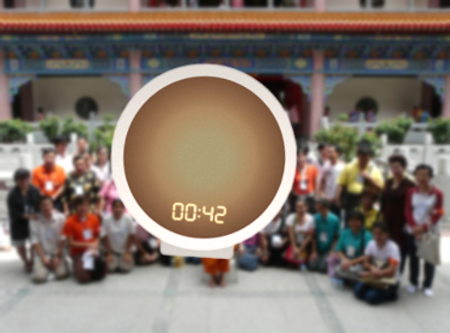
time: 0:42
